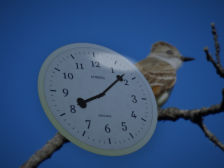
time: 8:08
